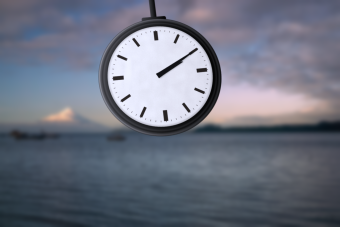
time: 2:10
